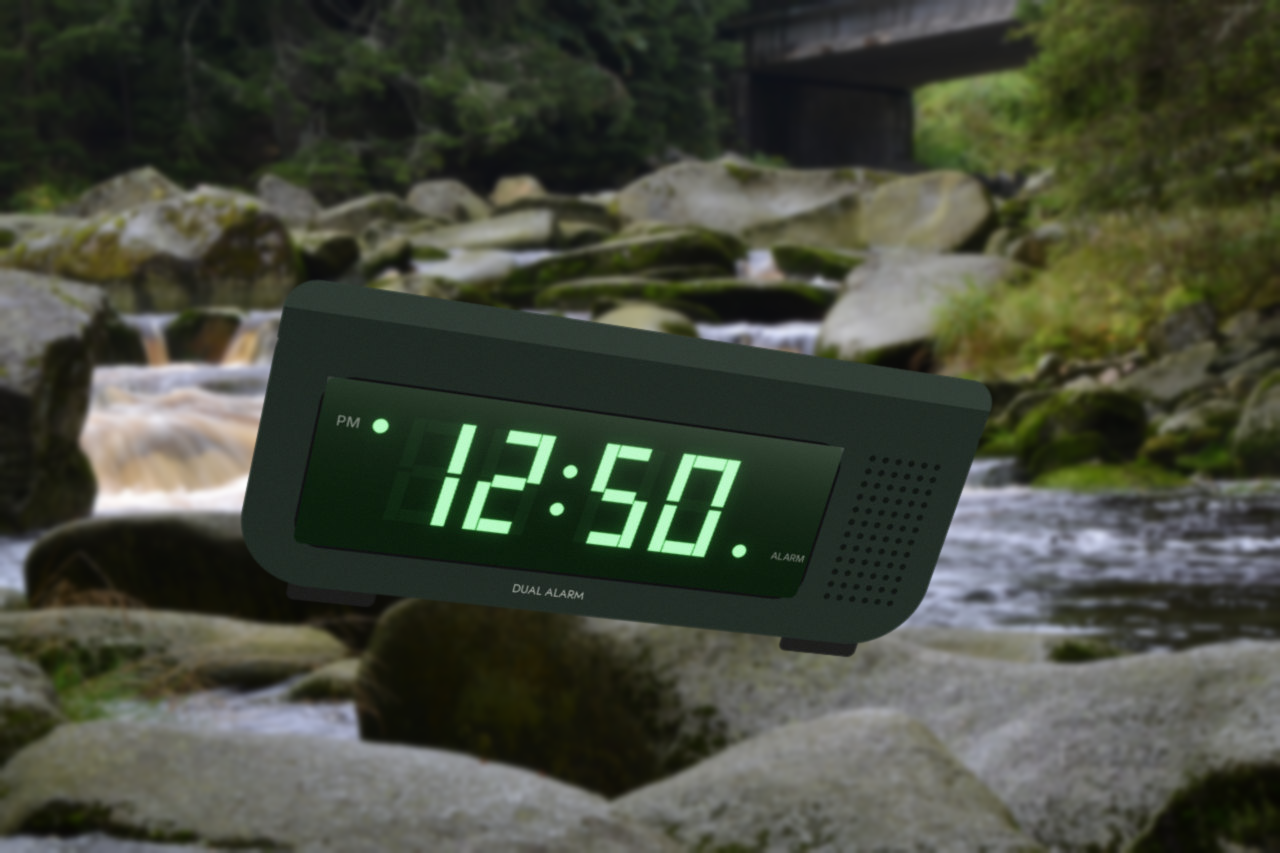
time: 12:50
